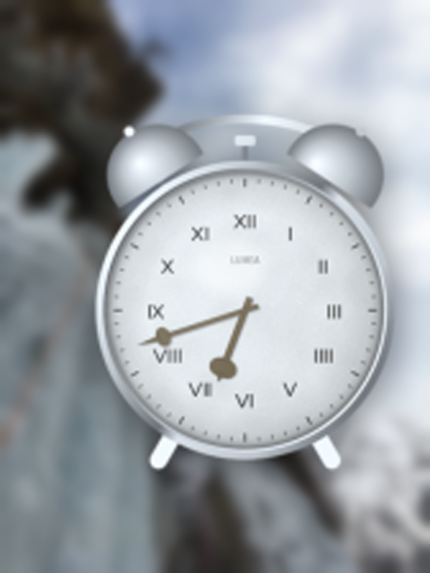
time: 6:42
